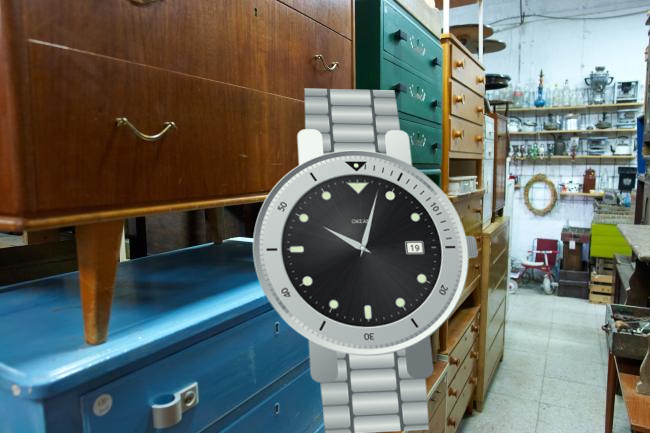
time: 10:03
